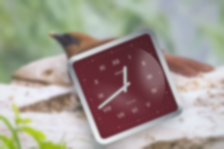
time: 12:42
